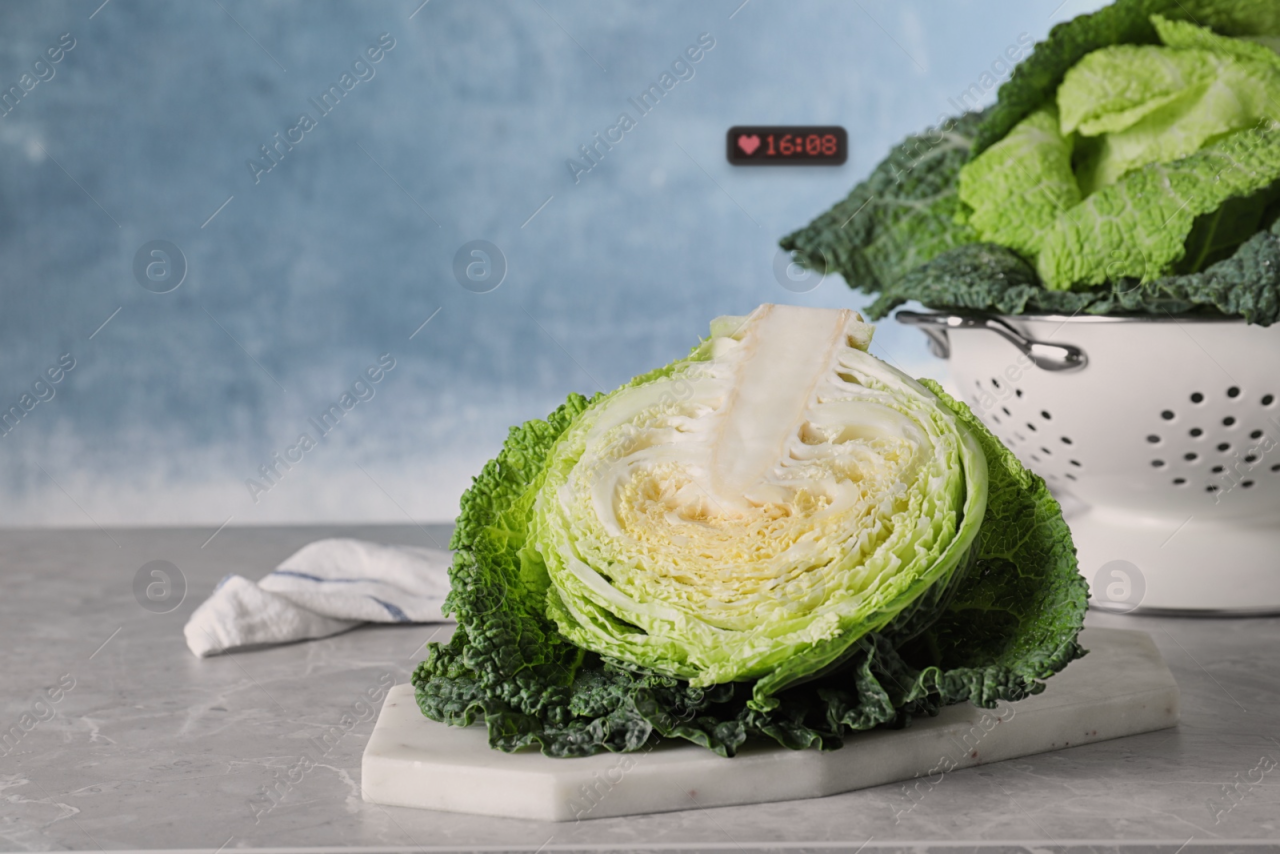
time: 16:08
